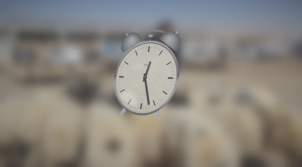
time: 12:27
